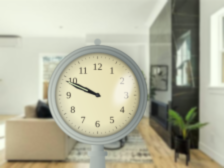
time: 9:49
